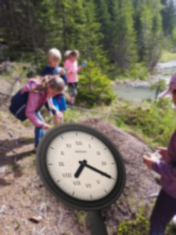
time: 7:20
